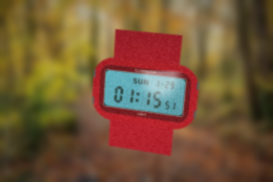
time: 1:15
